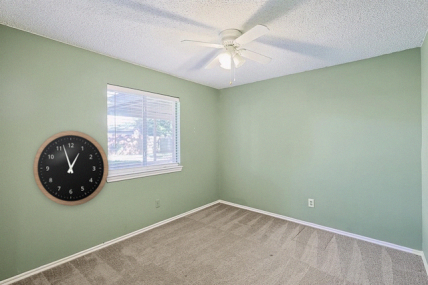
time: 12:57
